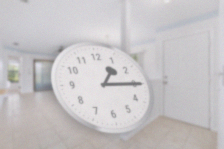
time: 1:15
